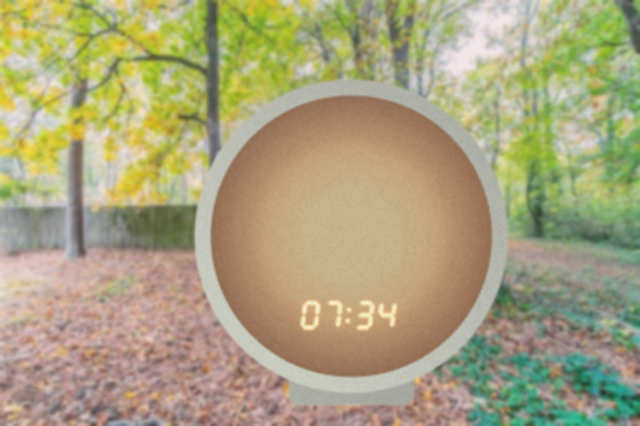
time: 7:34
